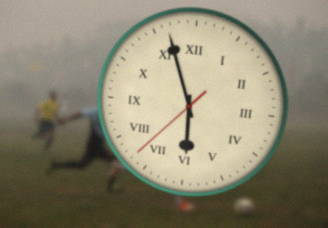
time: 5:56:37
